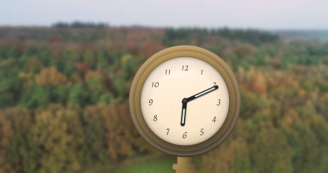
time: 6:11
